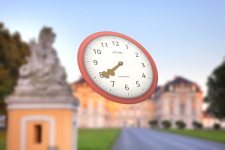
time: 7:39
